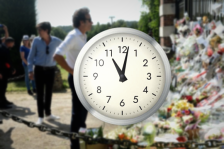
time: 11:02
